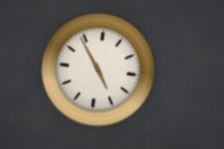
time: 4:54
